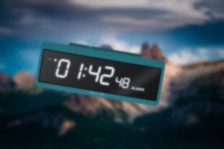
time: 1:42:48
